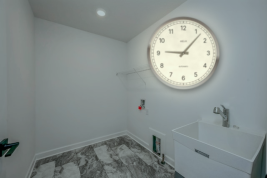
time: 9:07
